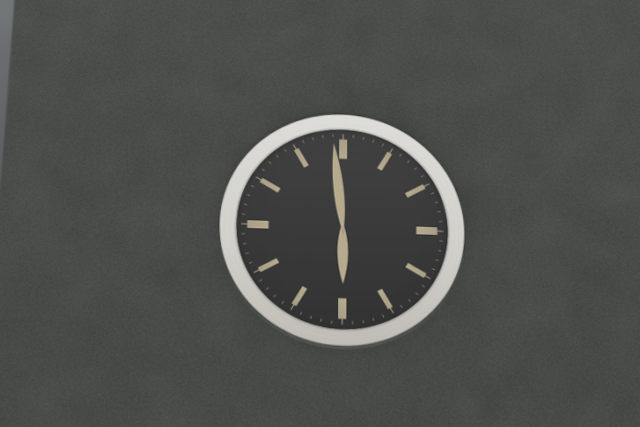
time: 5:59
